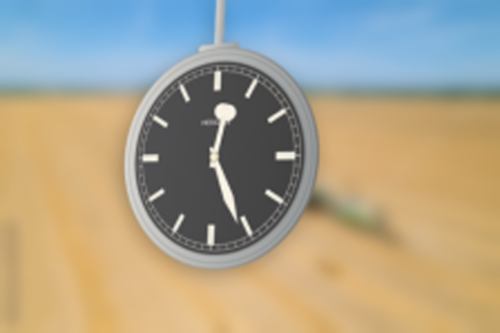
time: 12:26
